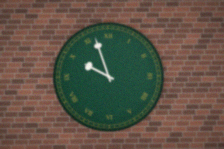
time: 9:57
